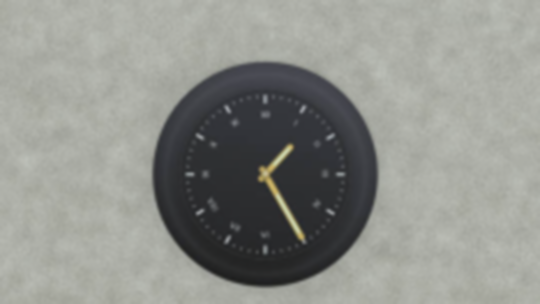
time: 1:25
